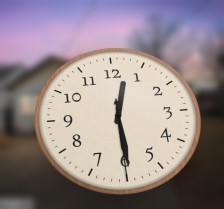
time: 12:29:30
